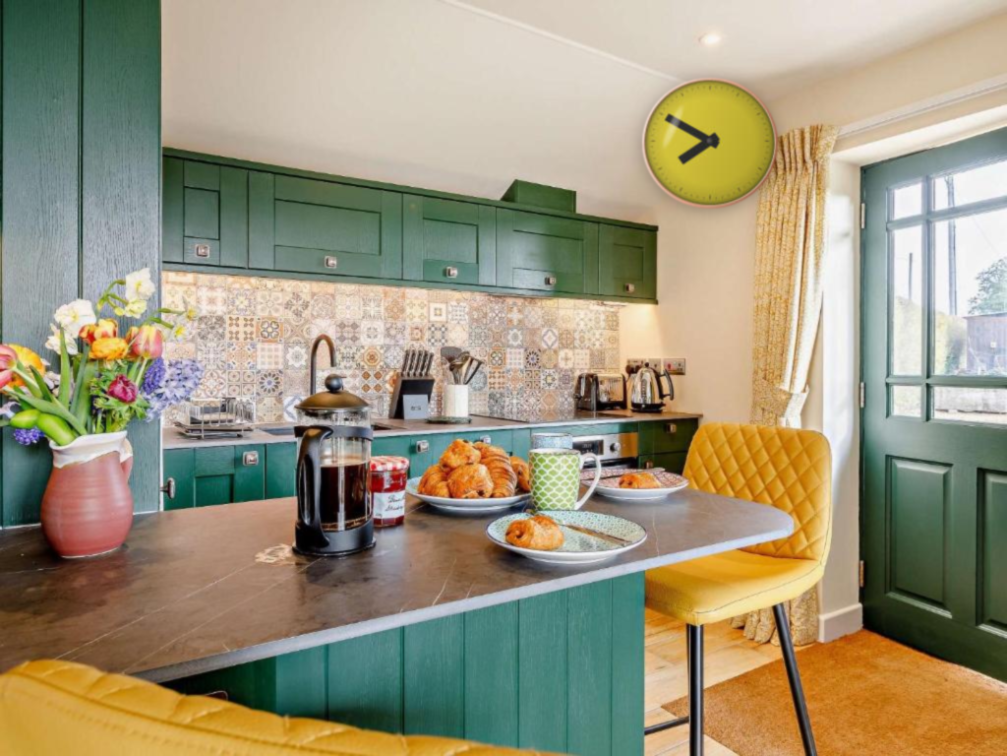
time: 7:50
